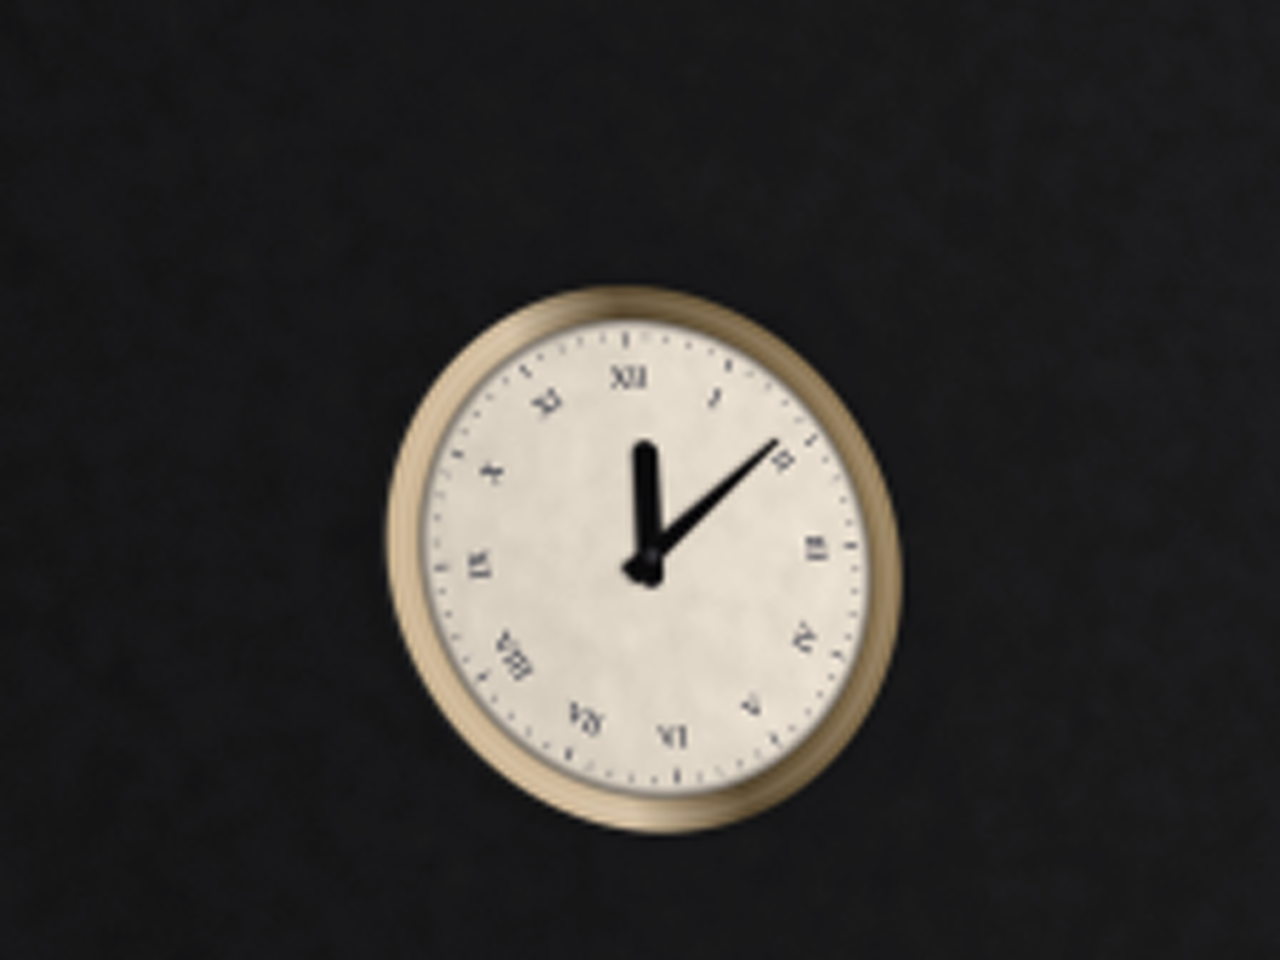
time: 12:09
